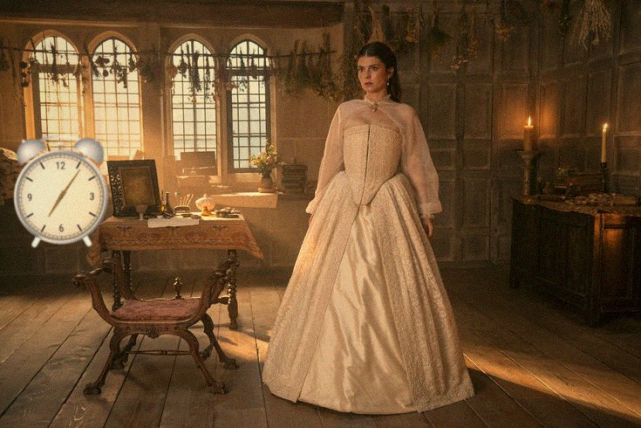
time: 7:06
